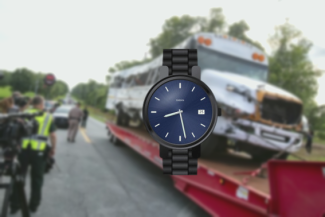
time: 8:28
